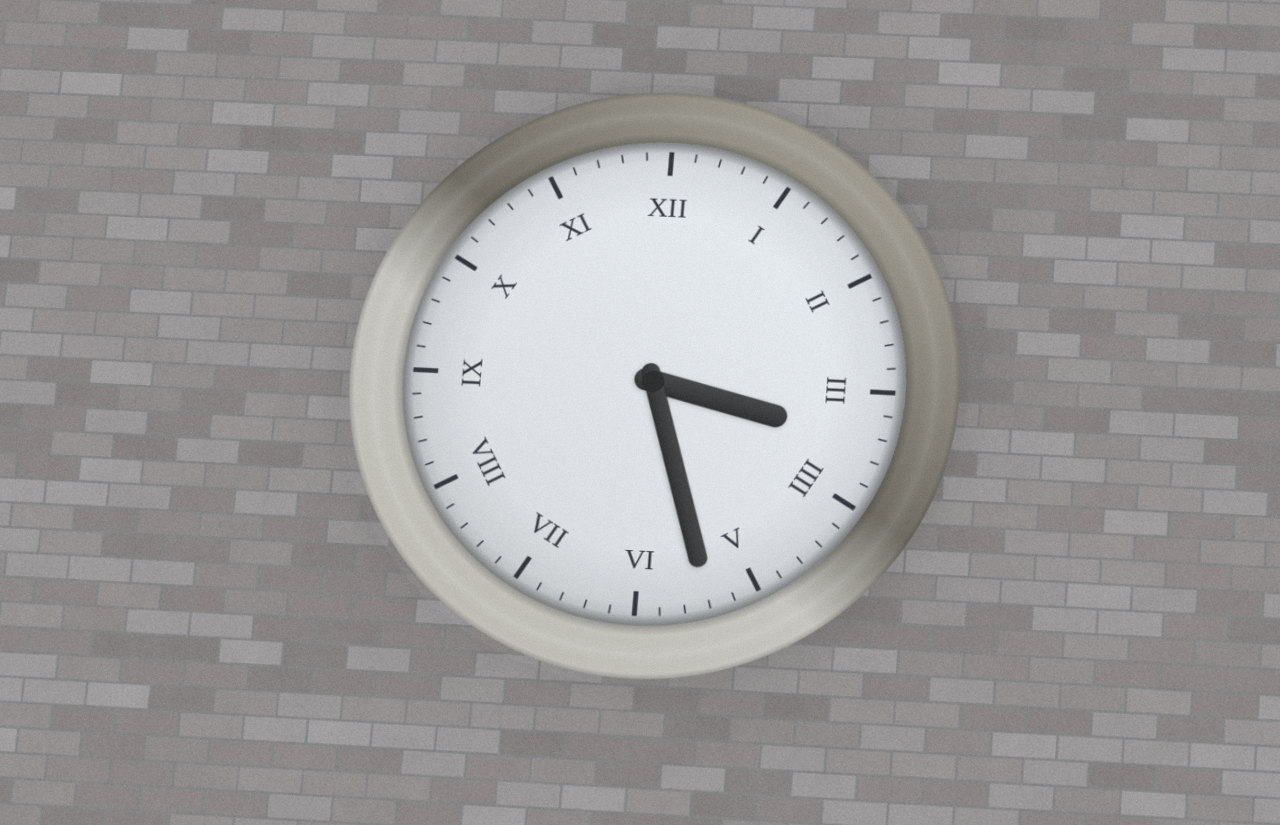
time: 3:27
